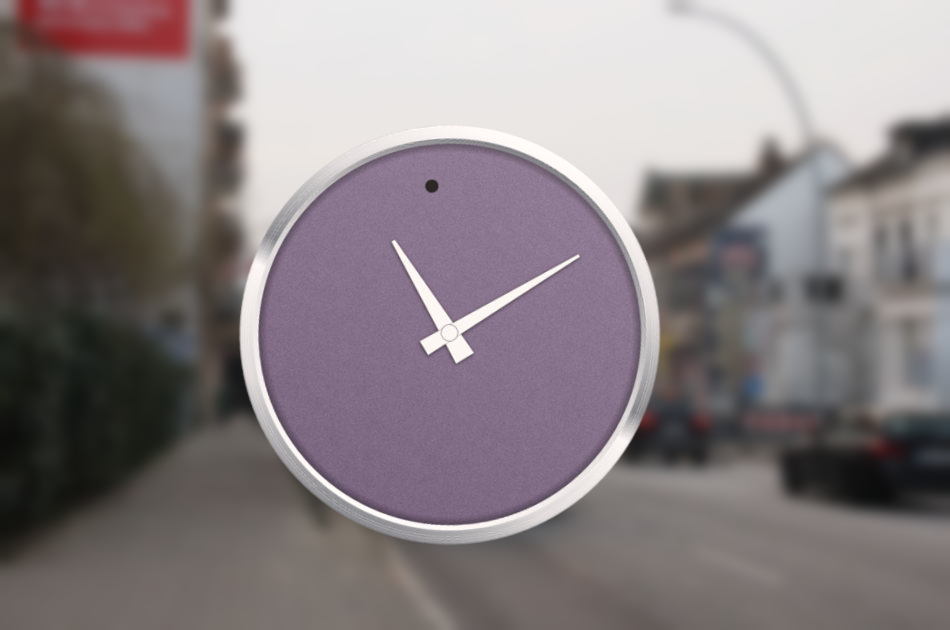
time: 11:11
